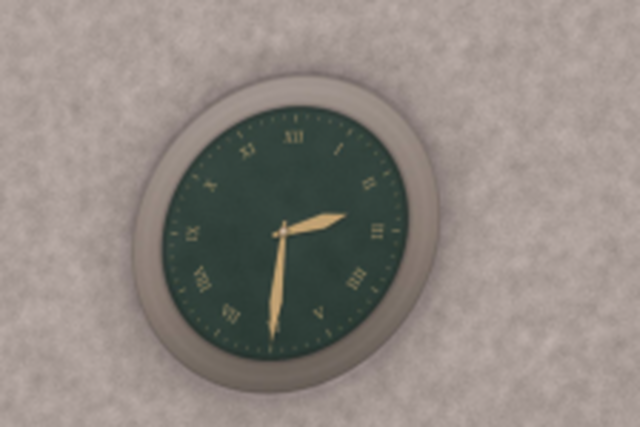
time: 2:30
